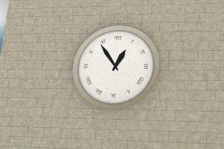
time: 12:54
